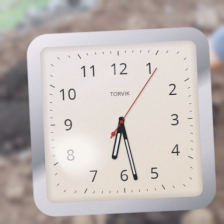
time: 6:28:06
